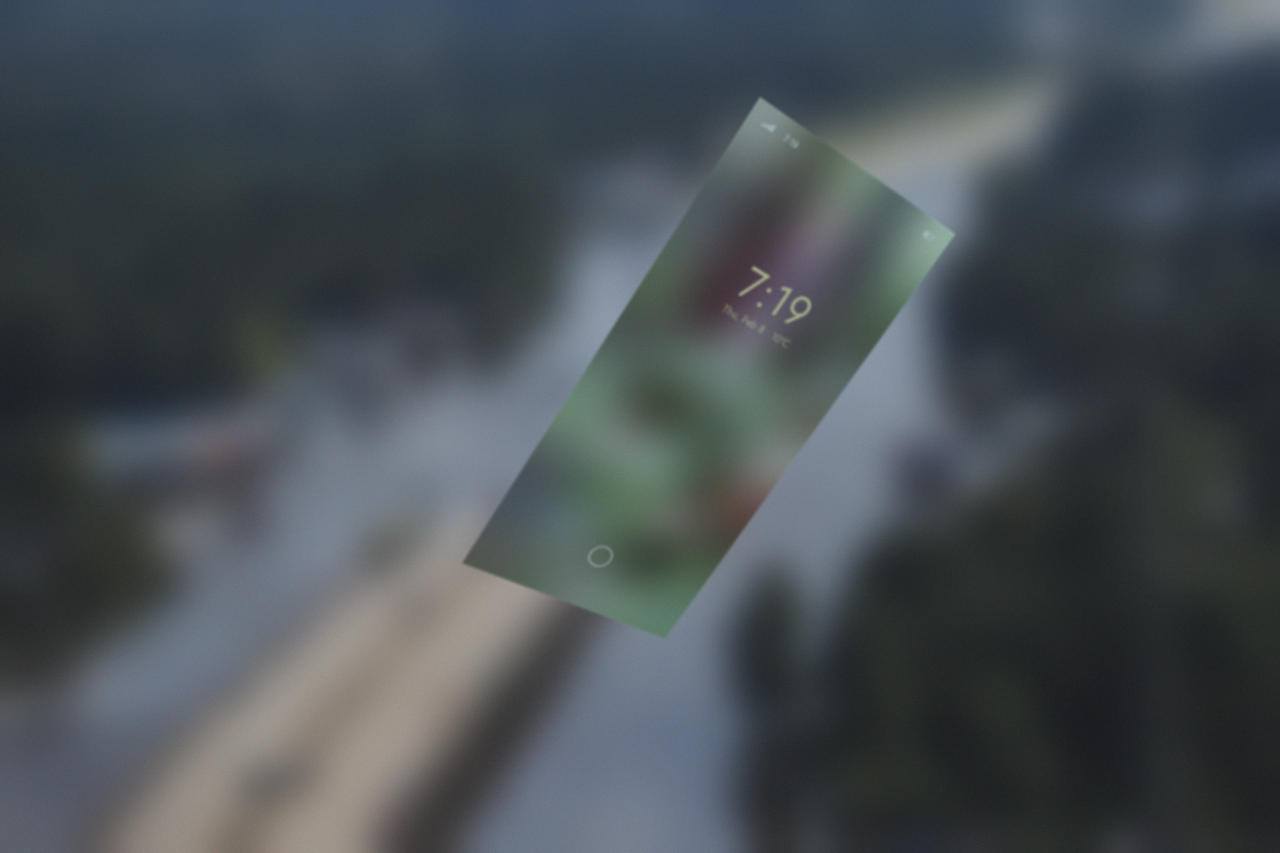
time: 7:19
